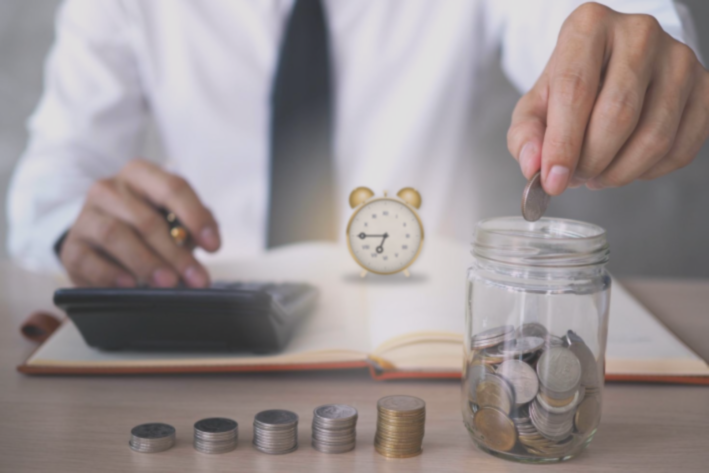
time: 6:45
